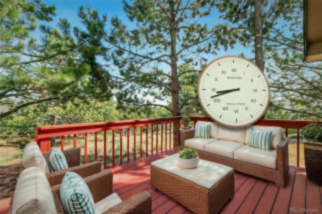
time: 8:42
